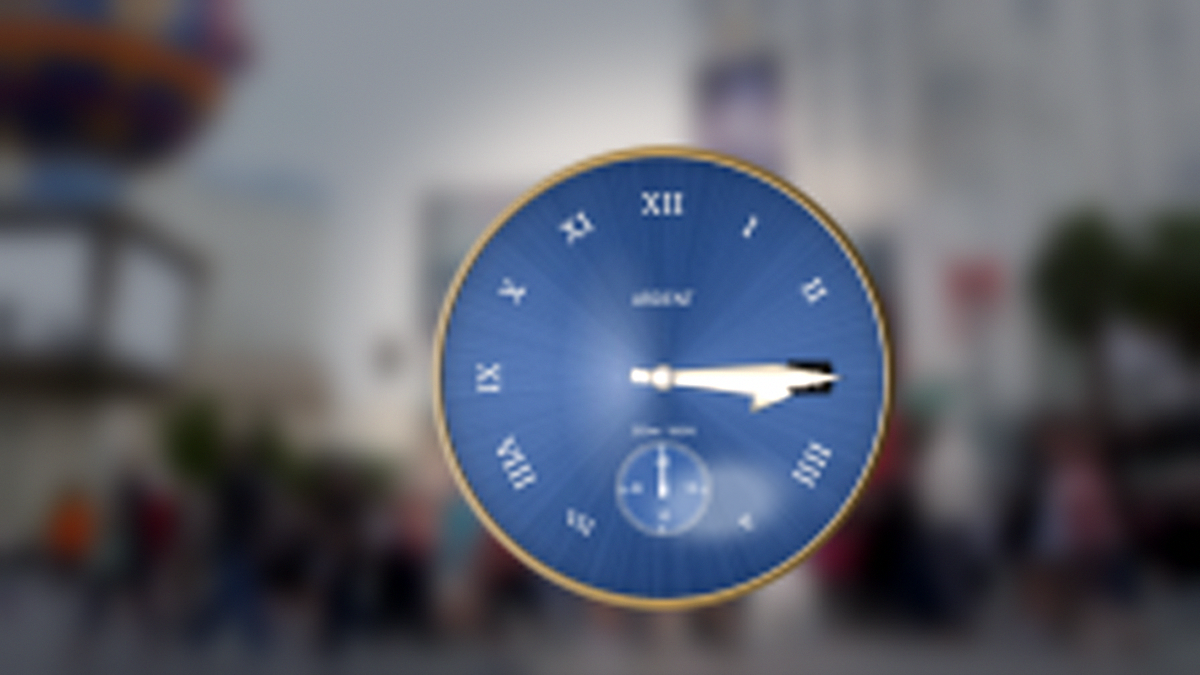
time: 3:15
